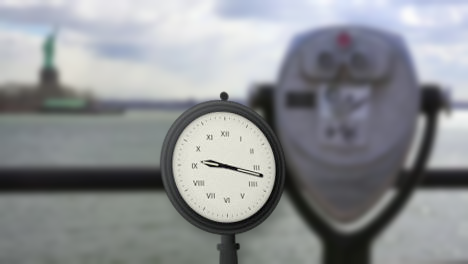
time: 9:17
